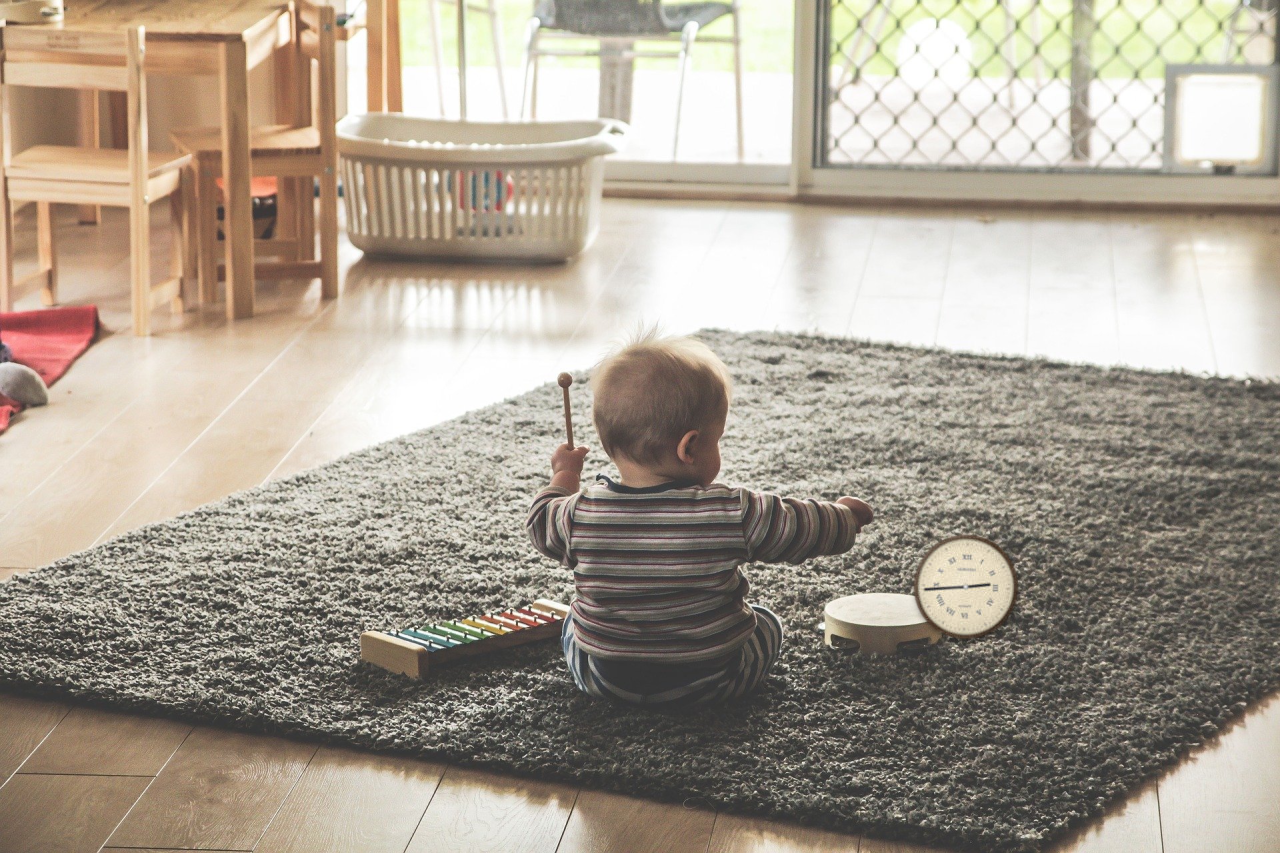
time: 2:44
